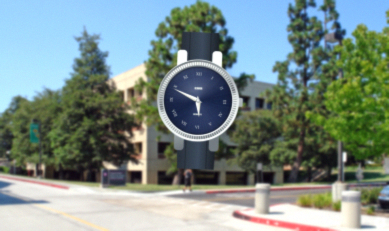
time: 5:49
